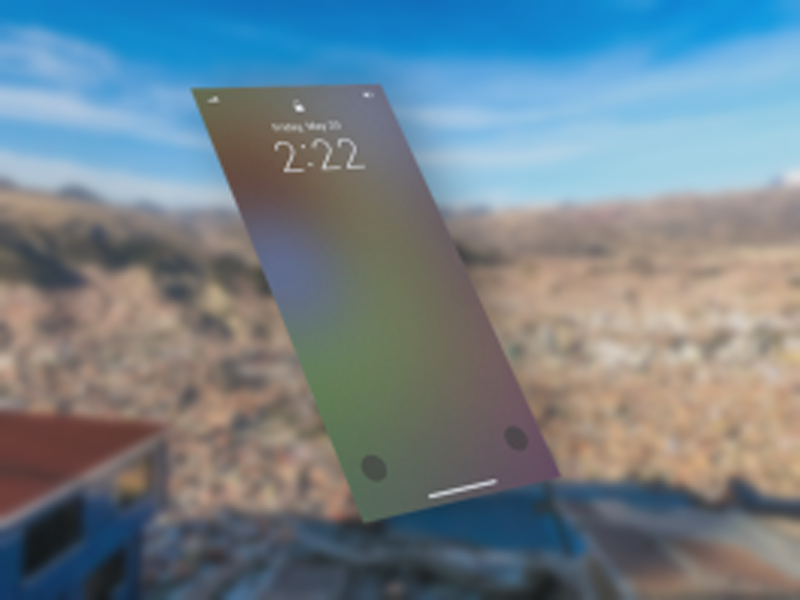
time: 2:22
